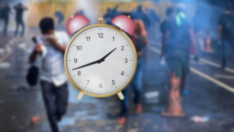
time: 1:42
